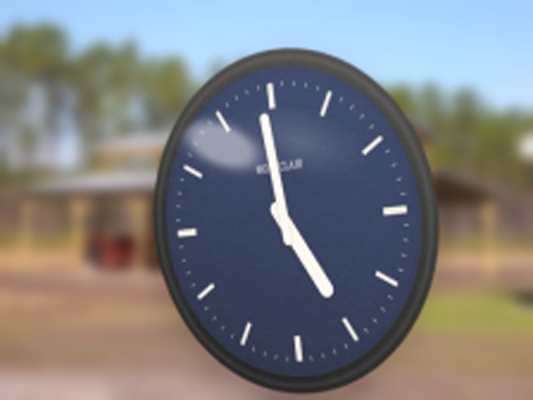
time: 4:59
